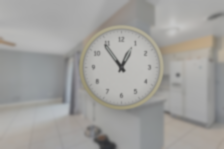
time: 12:54
